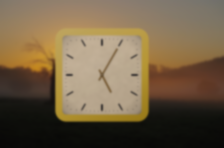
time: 5:05
